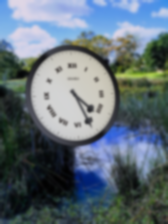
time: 4:26
